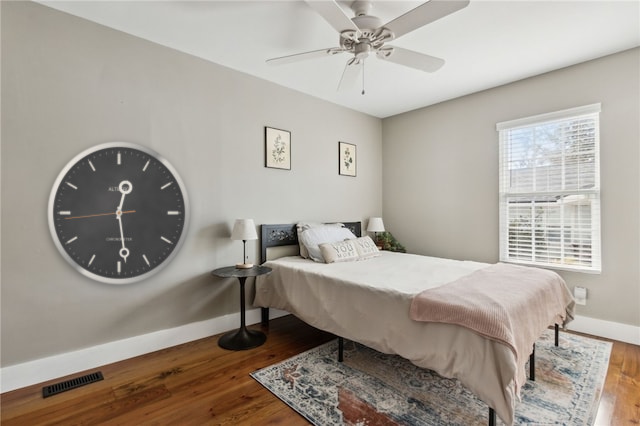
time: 12:28:44
